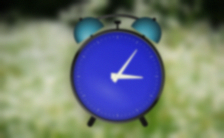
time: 3:06
